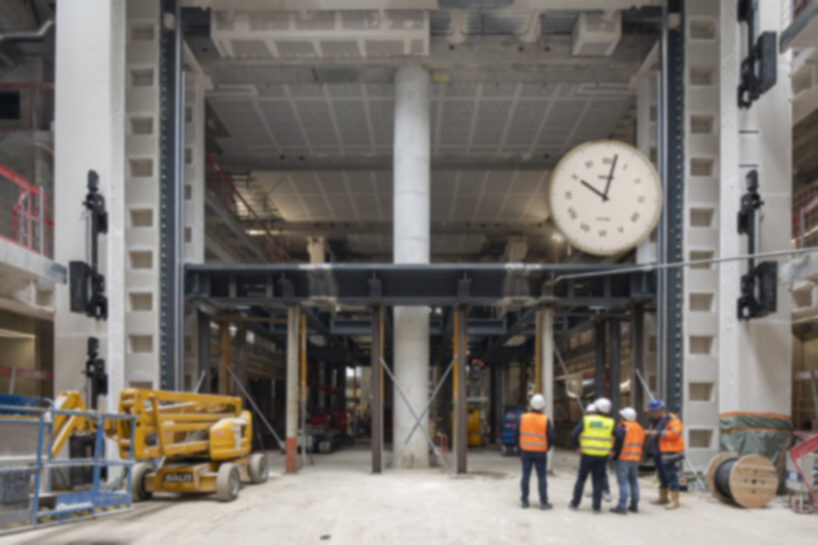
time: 10:02
